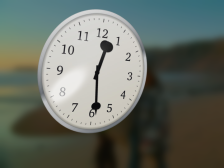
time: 12:29
